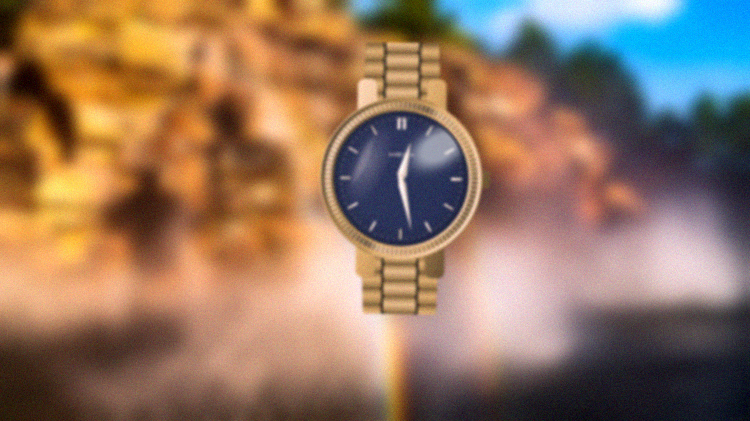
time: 12:28
